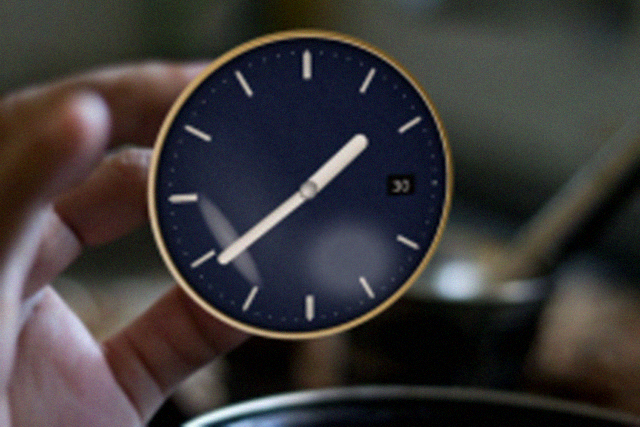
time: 1:39
